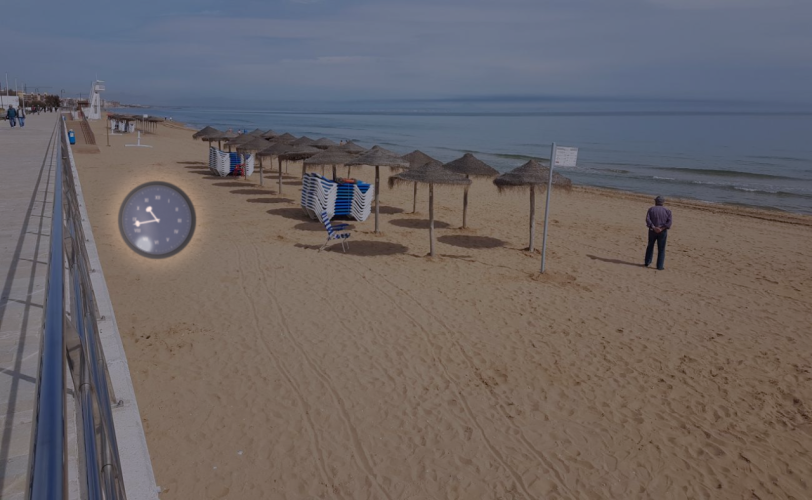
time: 10:43
